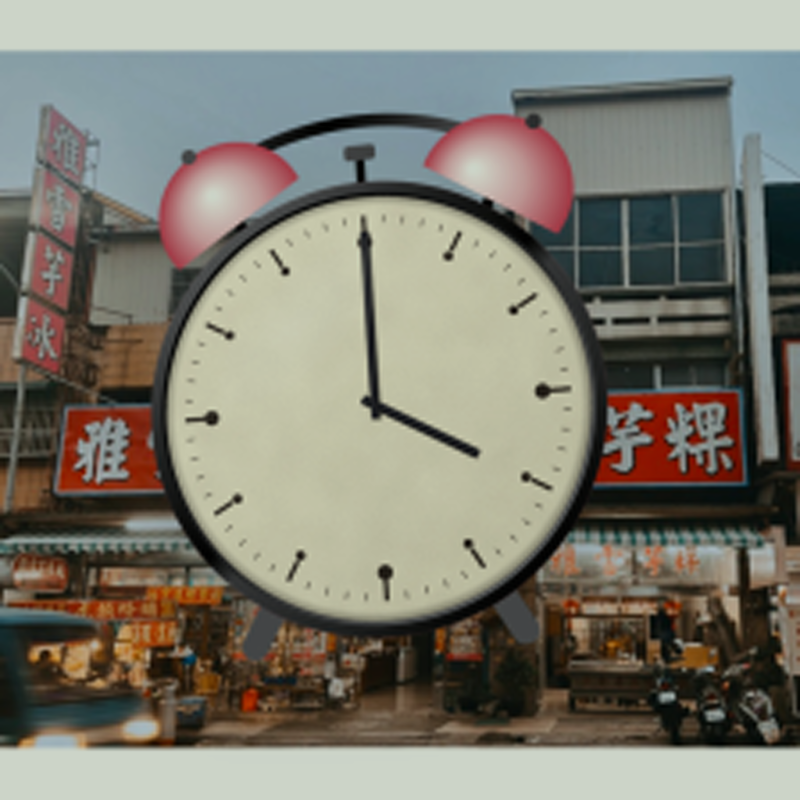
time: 4:00
